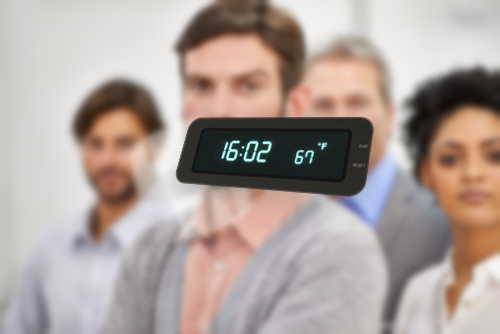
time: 16:02
